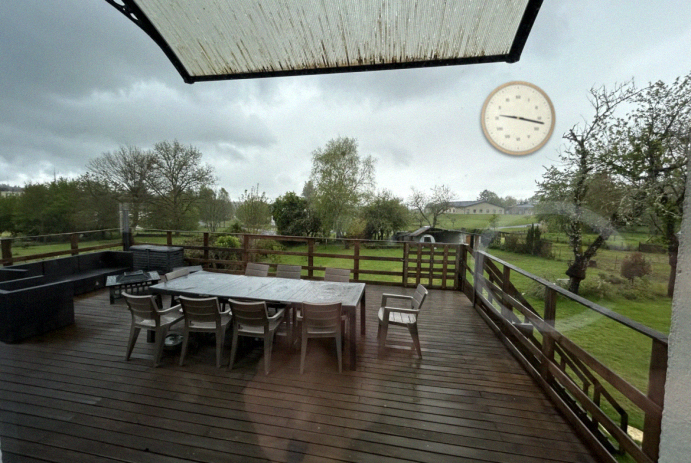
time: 9:17
